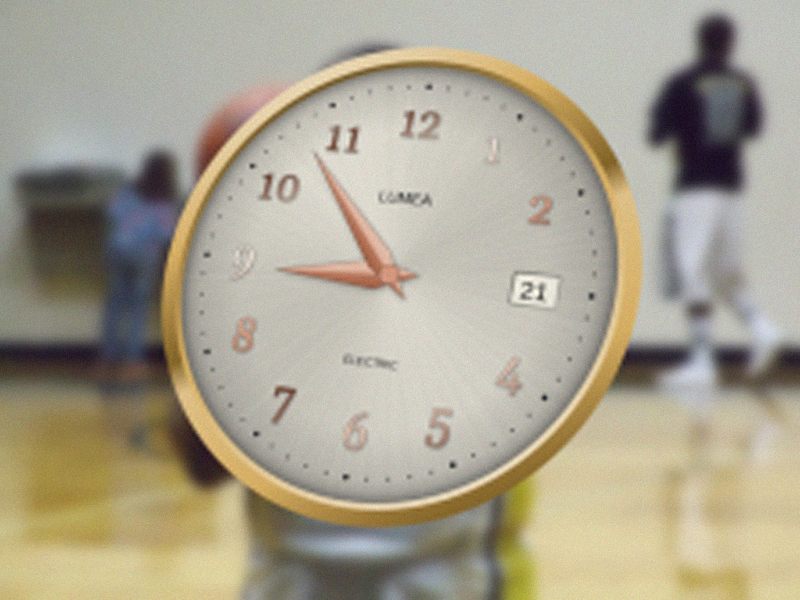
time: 8:53
